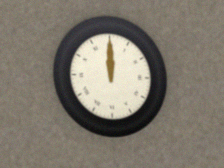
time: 12:00
